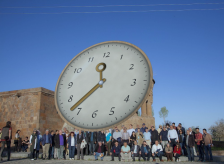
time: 11:37
